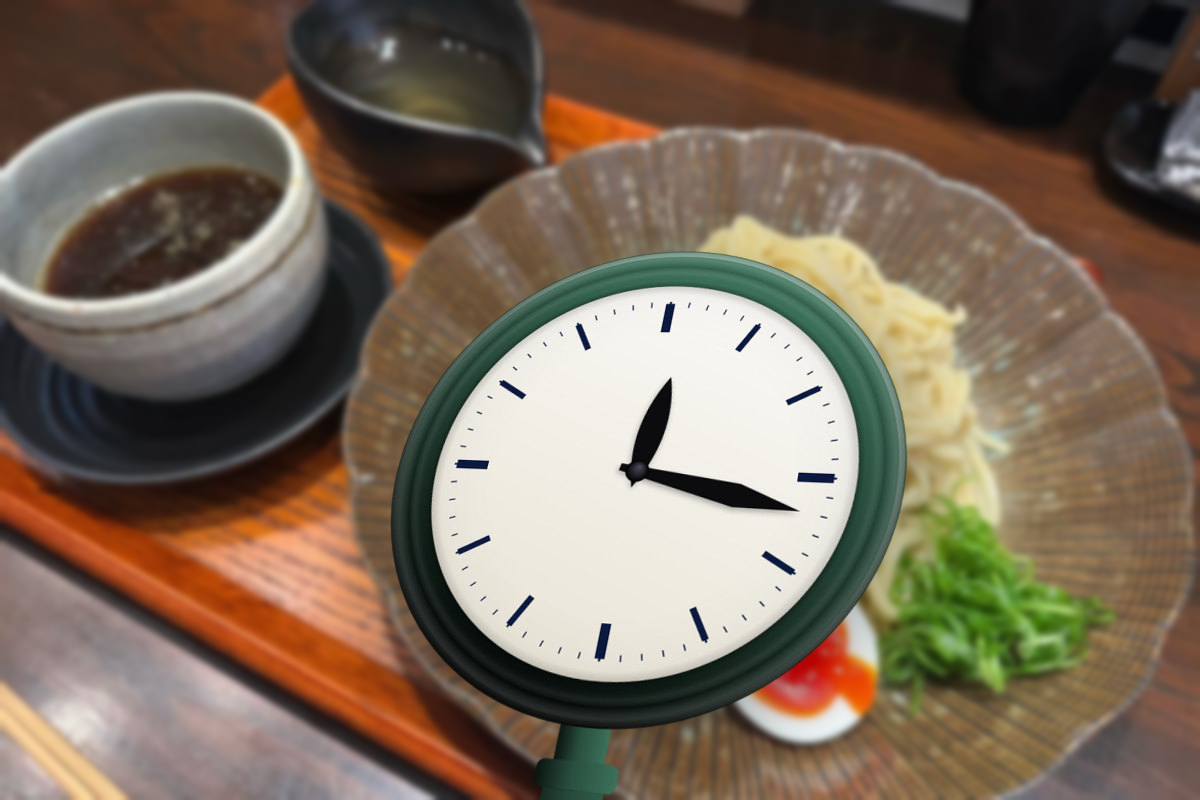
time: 12:17
